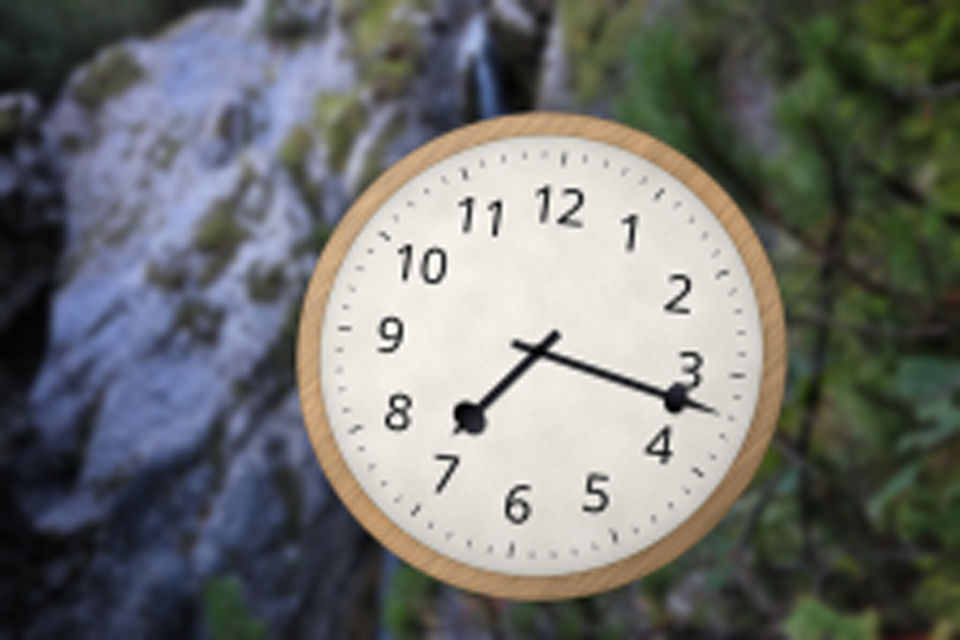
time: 7:17
